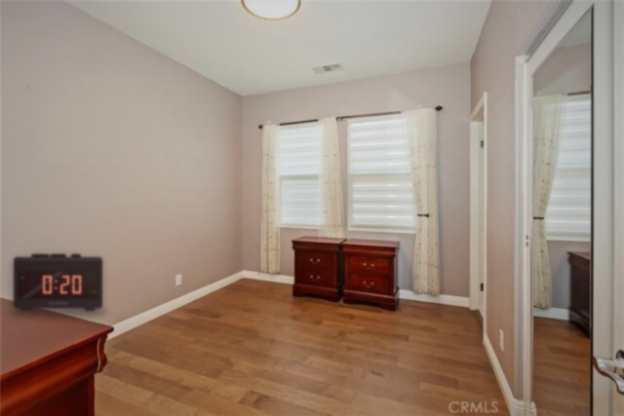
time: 0:20
